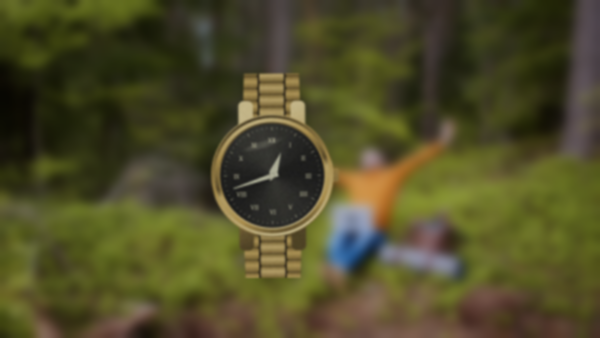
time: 12:42
